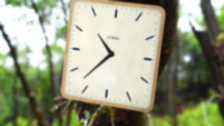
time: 10:37
